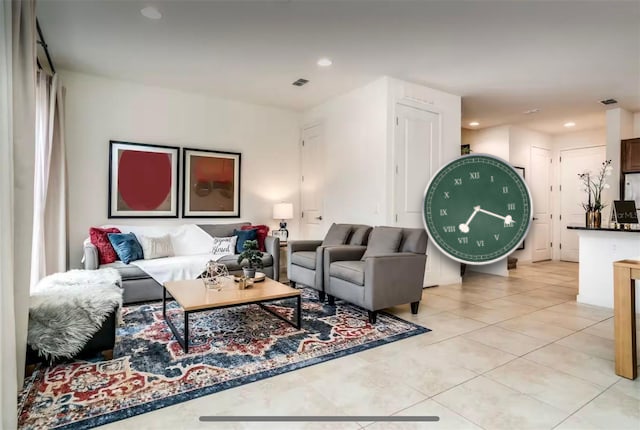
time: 7:19
